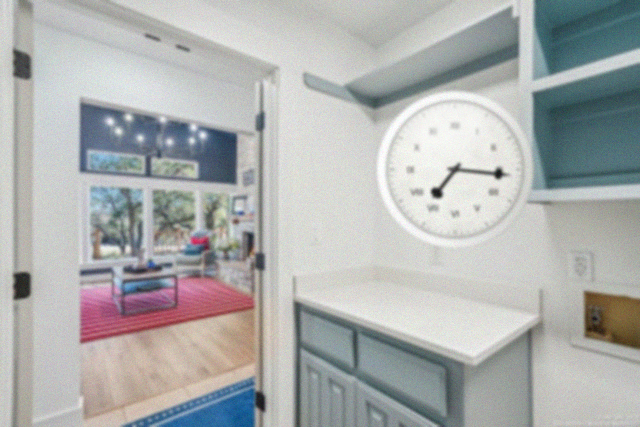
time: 7:16
